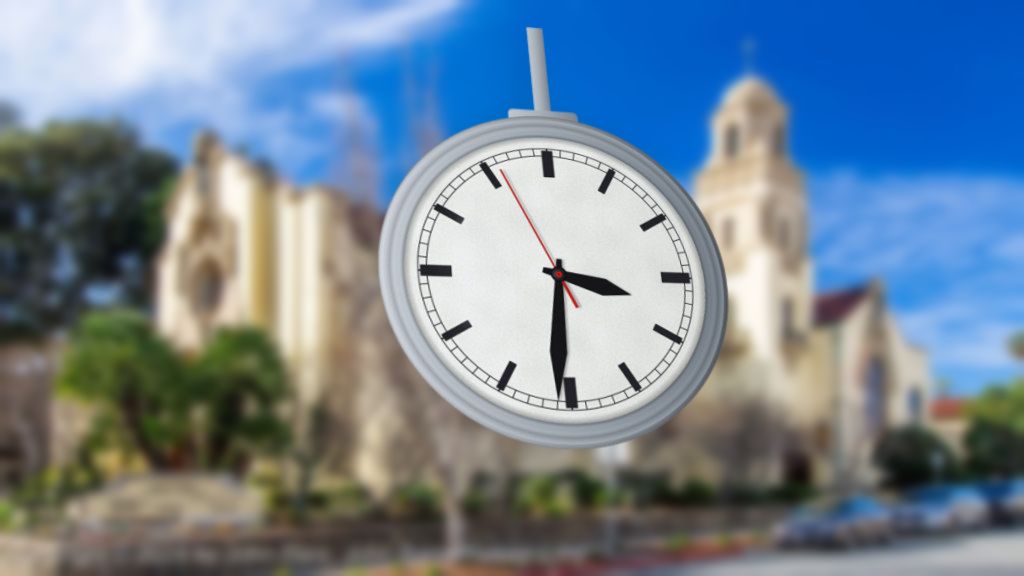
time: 3:30:56
